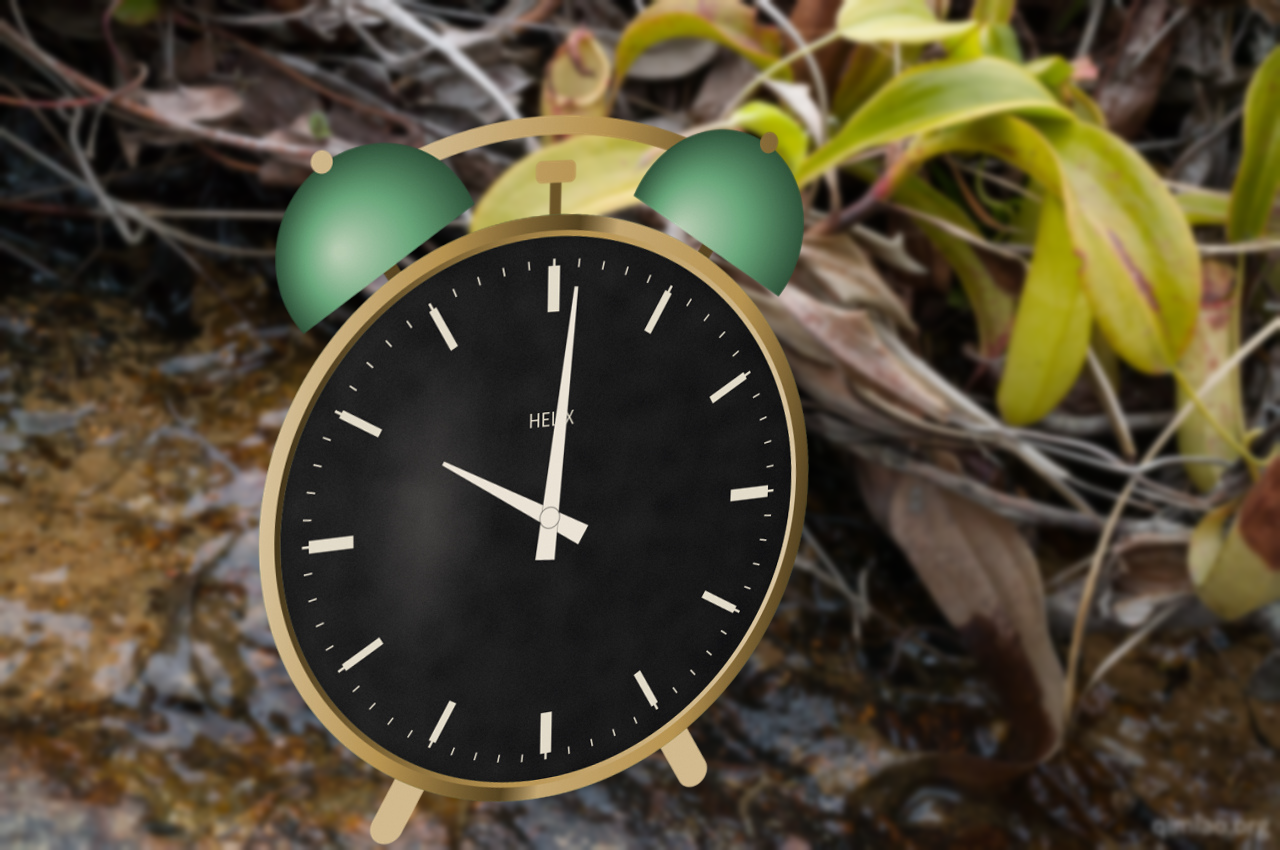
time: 10:01
